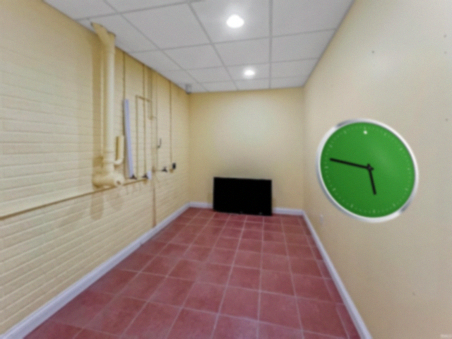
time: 5:47
